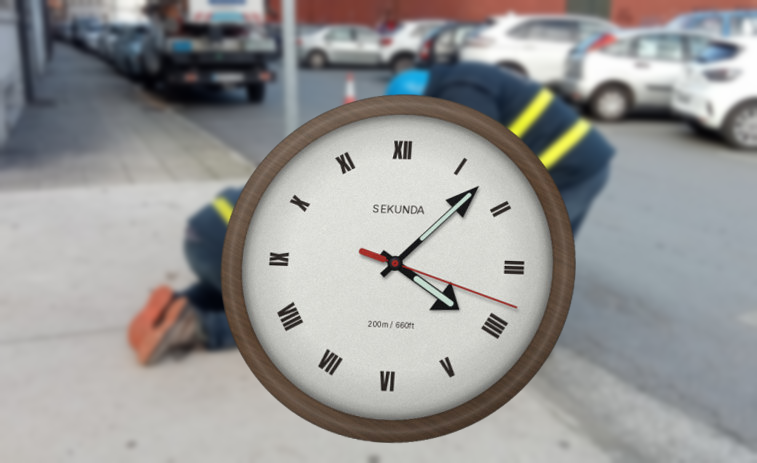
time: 4:07:18
